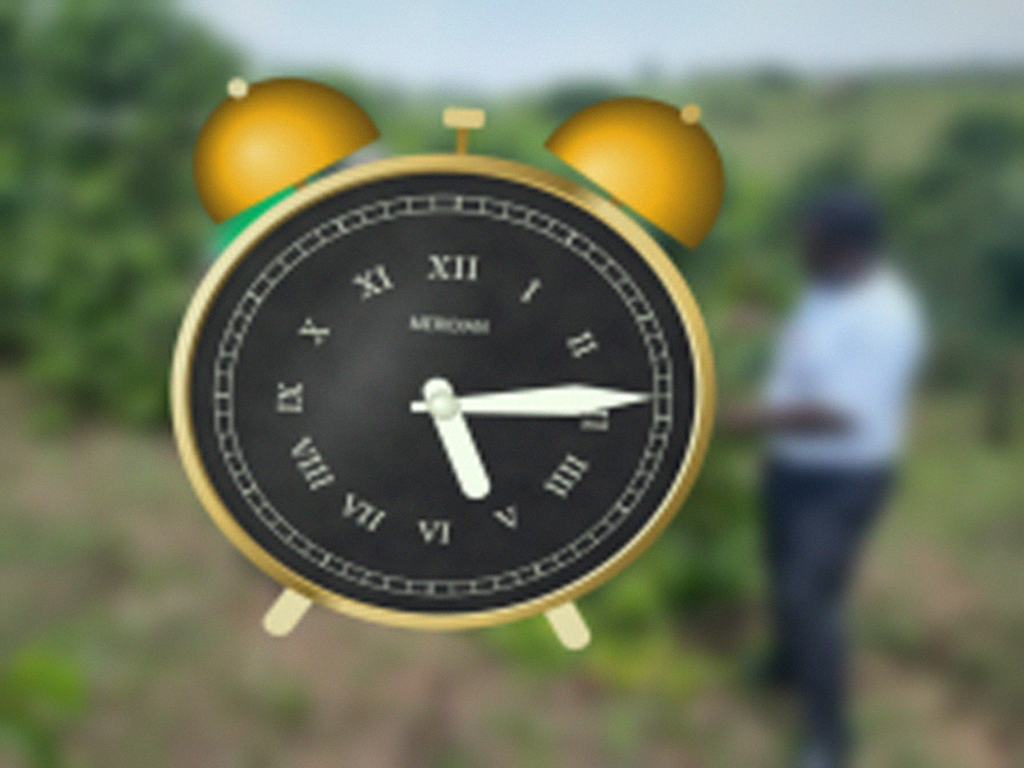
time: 5:14
